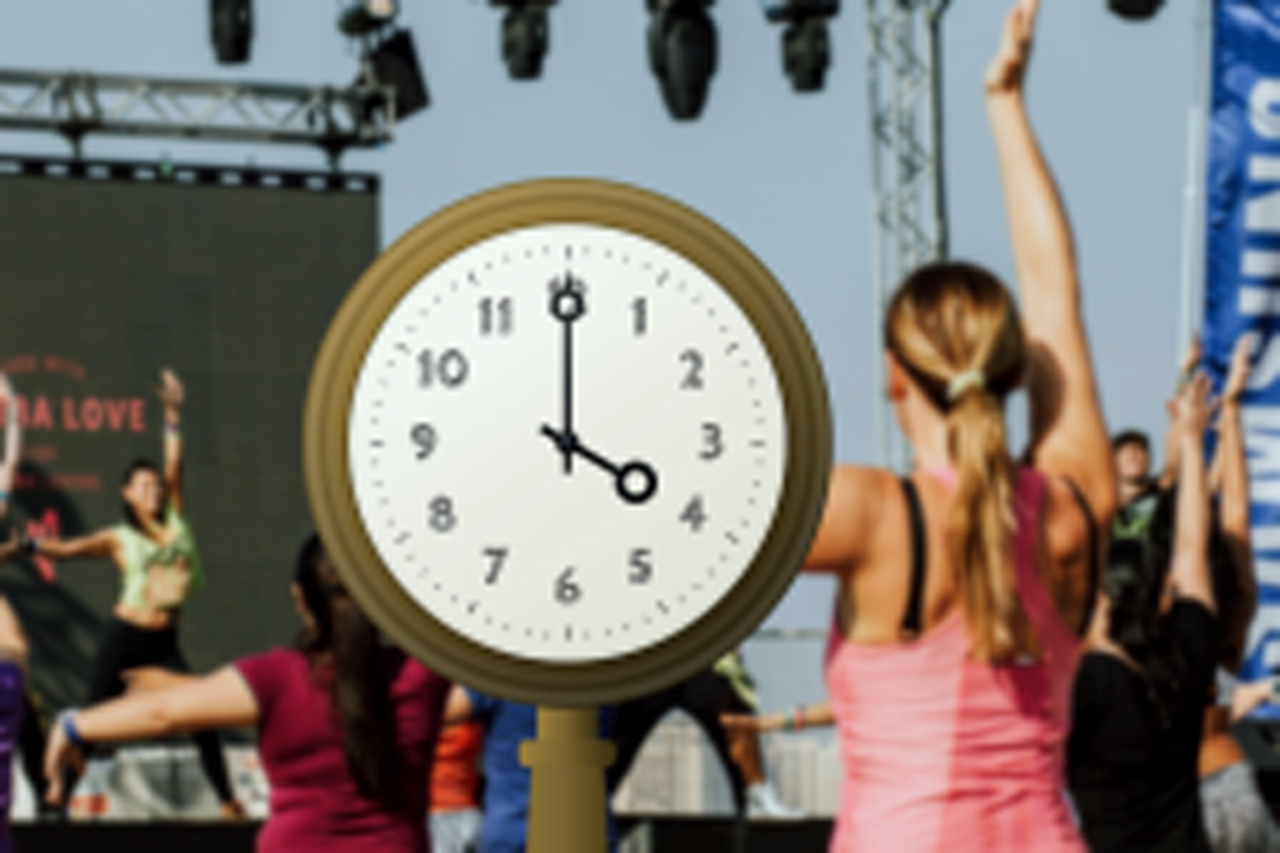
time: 4:00
